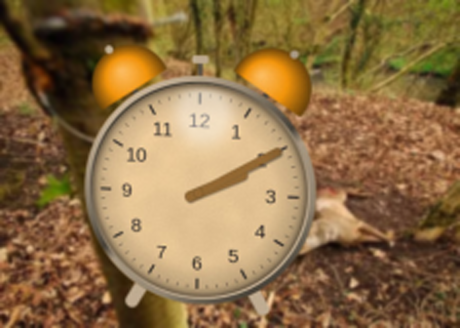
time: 2:10
